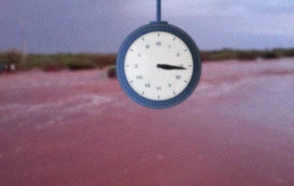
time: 3:16
